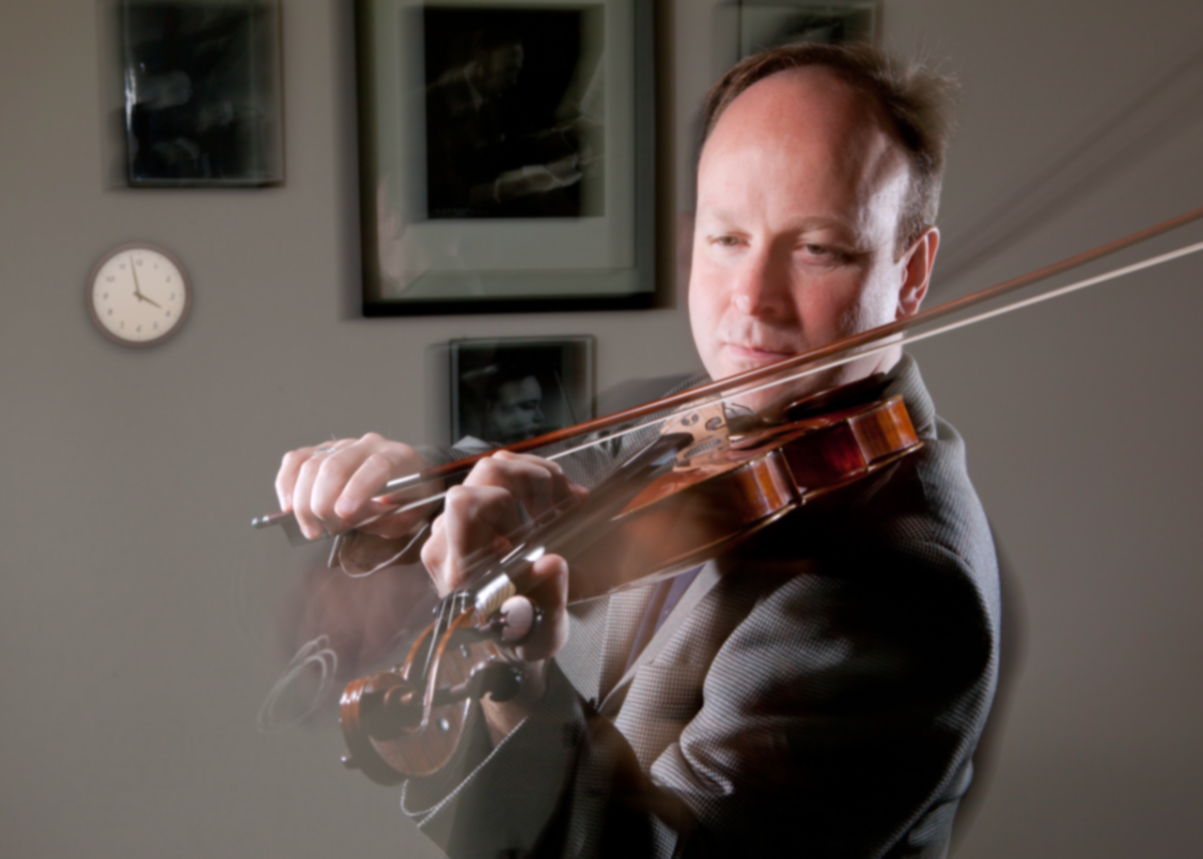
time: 3:58
